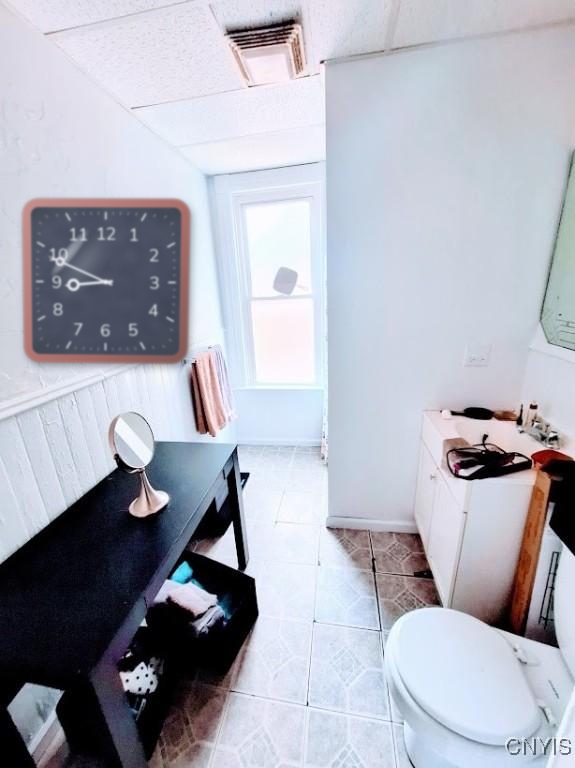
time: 8:49
